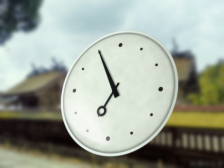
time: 6:55
